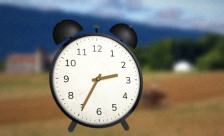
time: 2:35
